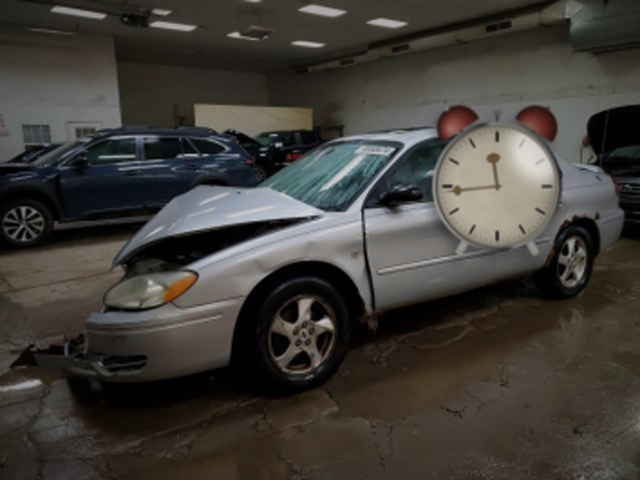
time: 11:44
